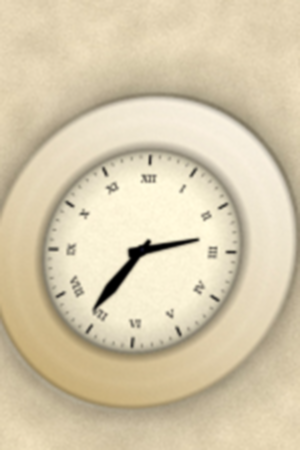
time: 2:36
